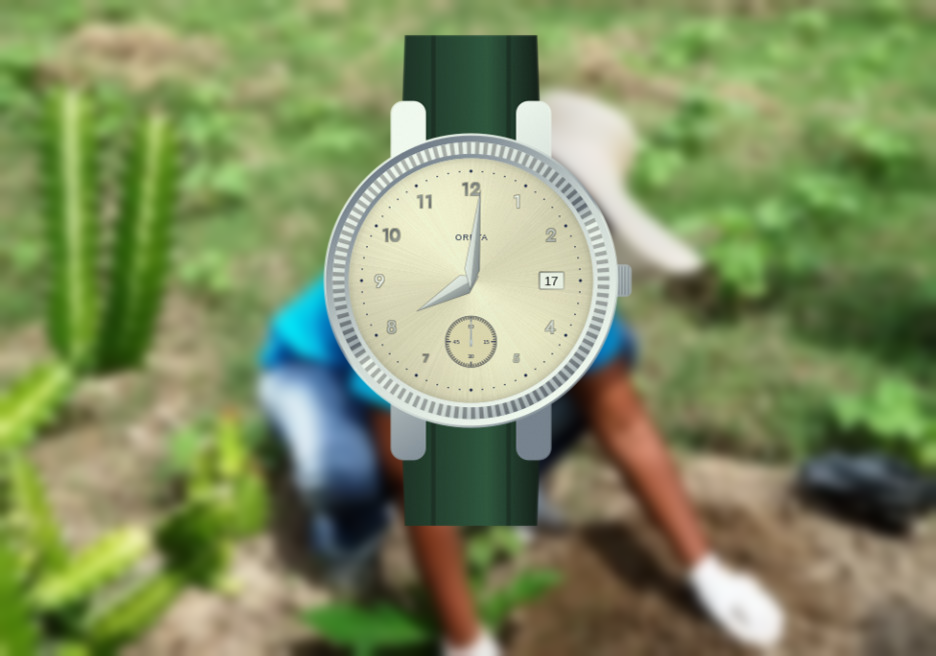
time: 8:01
